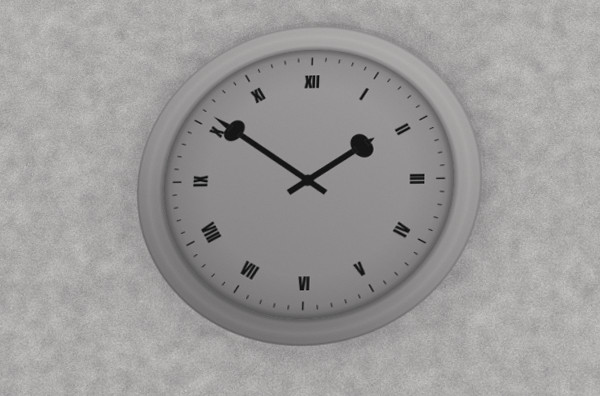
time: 1:51
